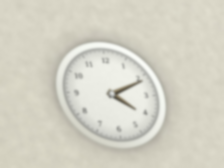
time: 4:11
